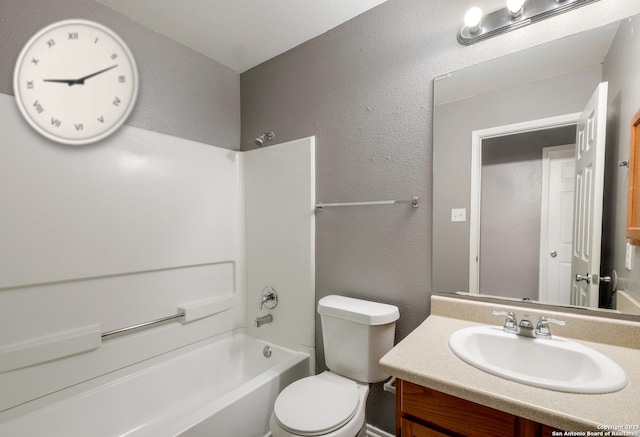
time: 9:12
